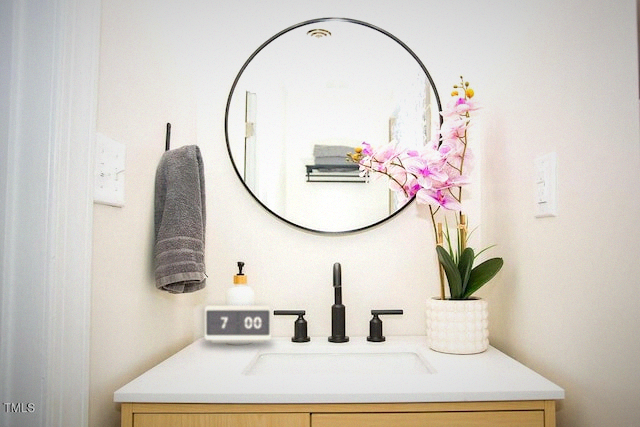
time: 7:00
